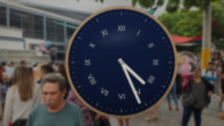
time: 4:26
